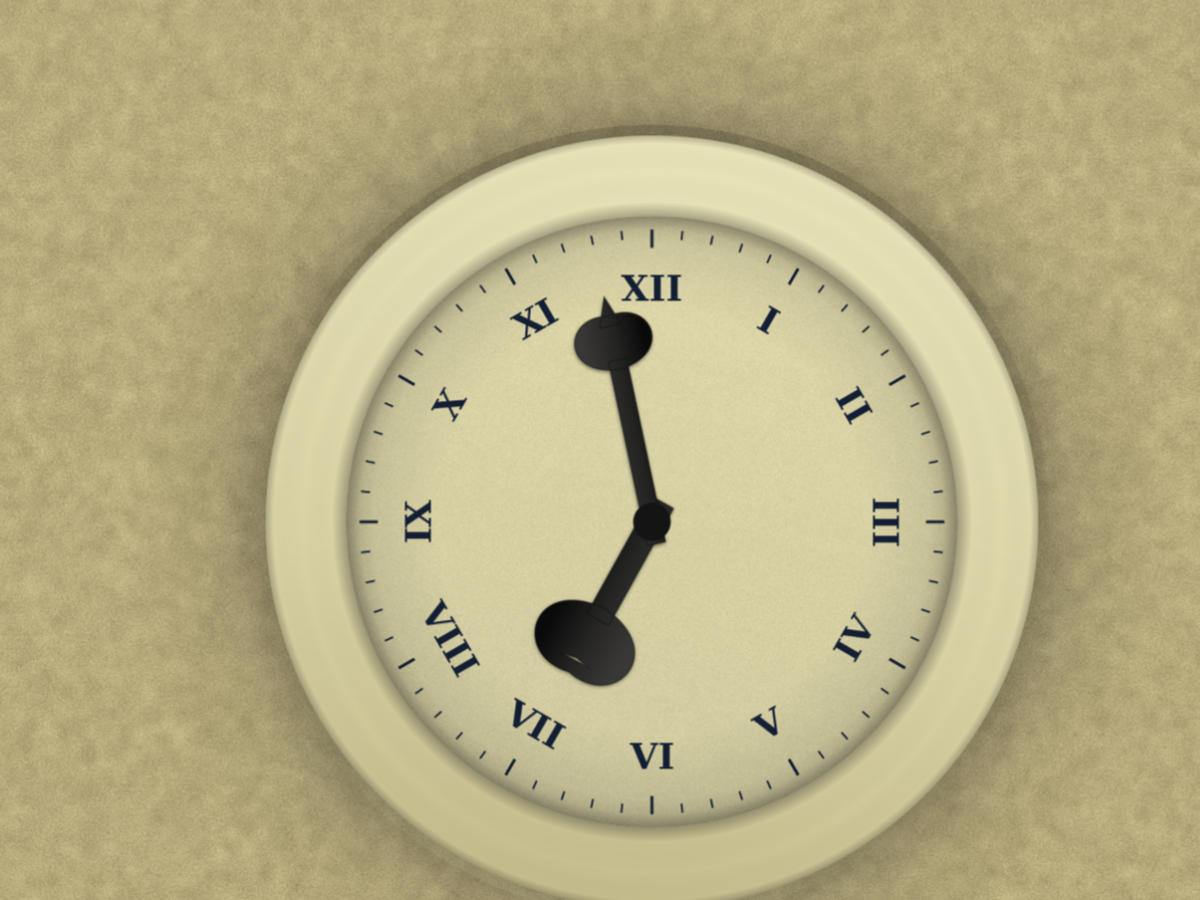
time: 6:58
